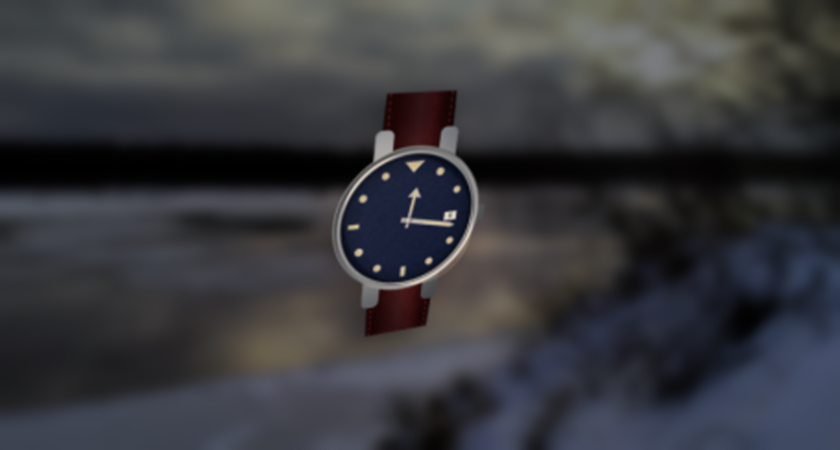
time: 12:17
